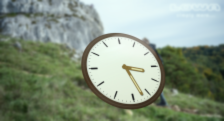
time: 3:27
